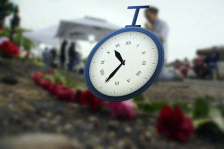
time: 10:35
